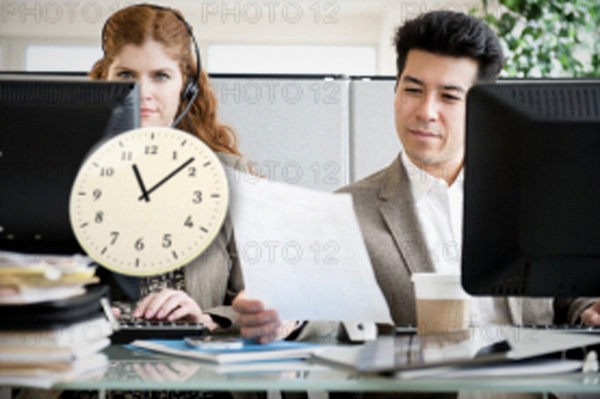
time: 11:08
